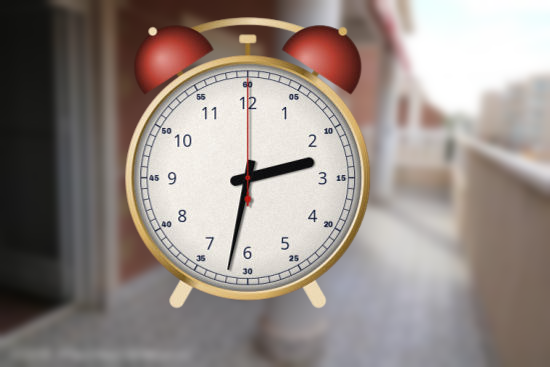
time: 2:32:00
